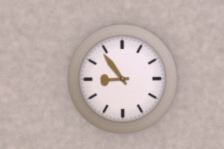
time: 8:54
